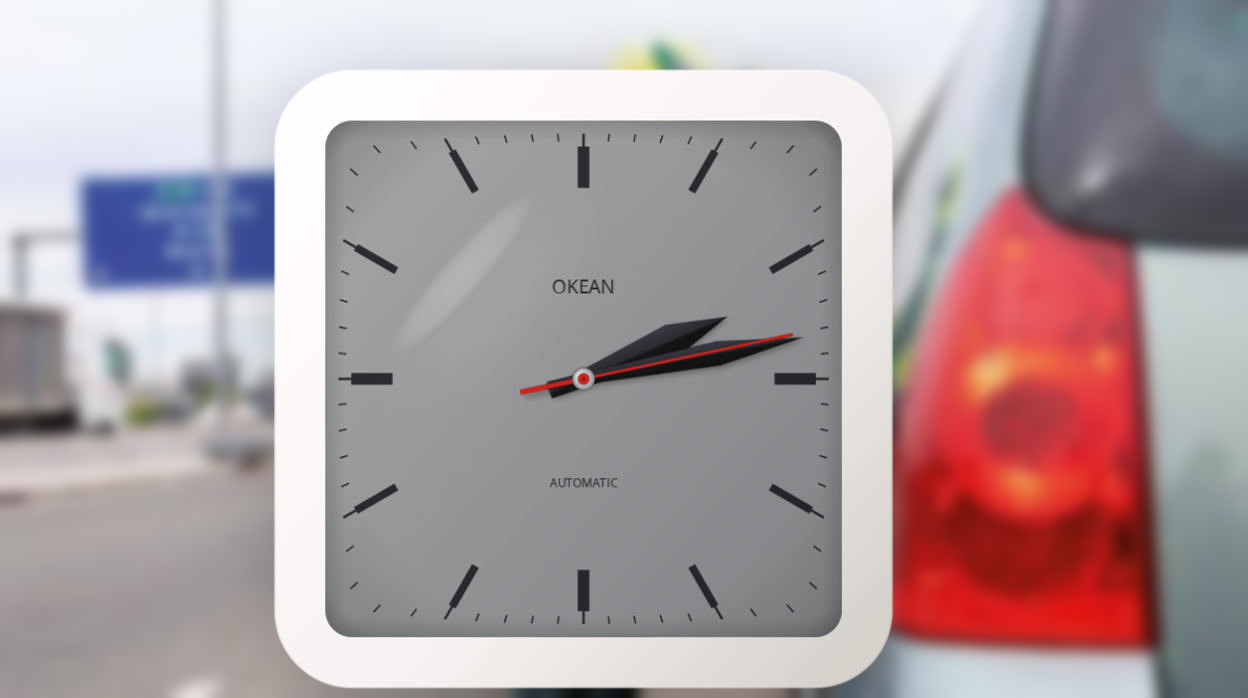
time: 2:13:13
